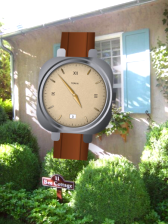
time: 4:53
